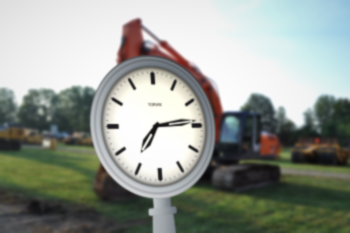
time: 7:14
